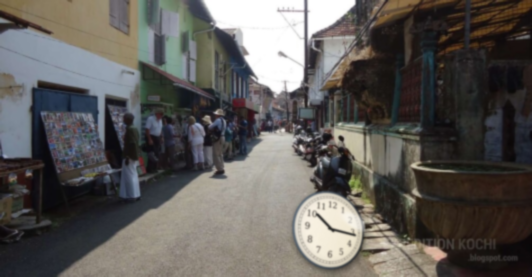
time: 10:16
